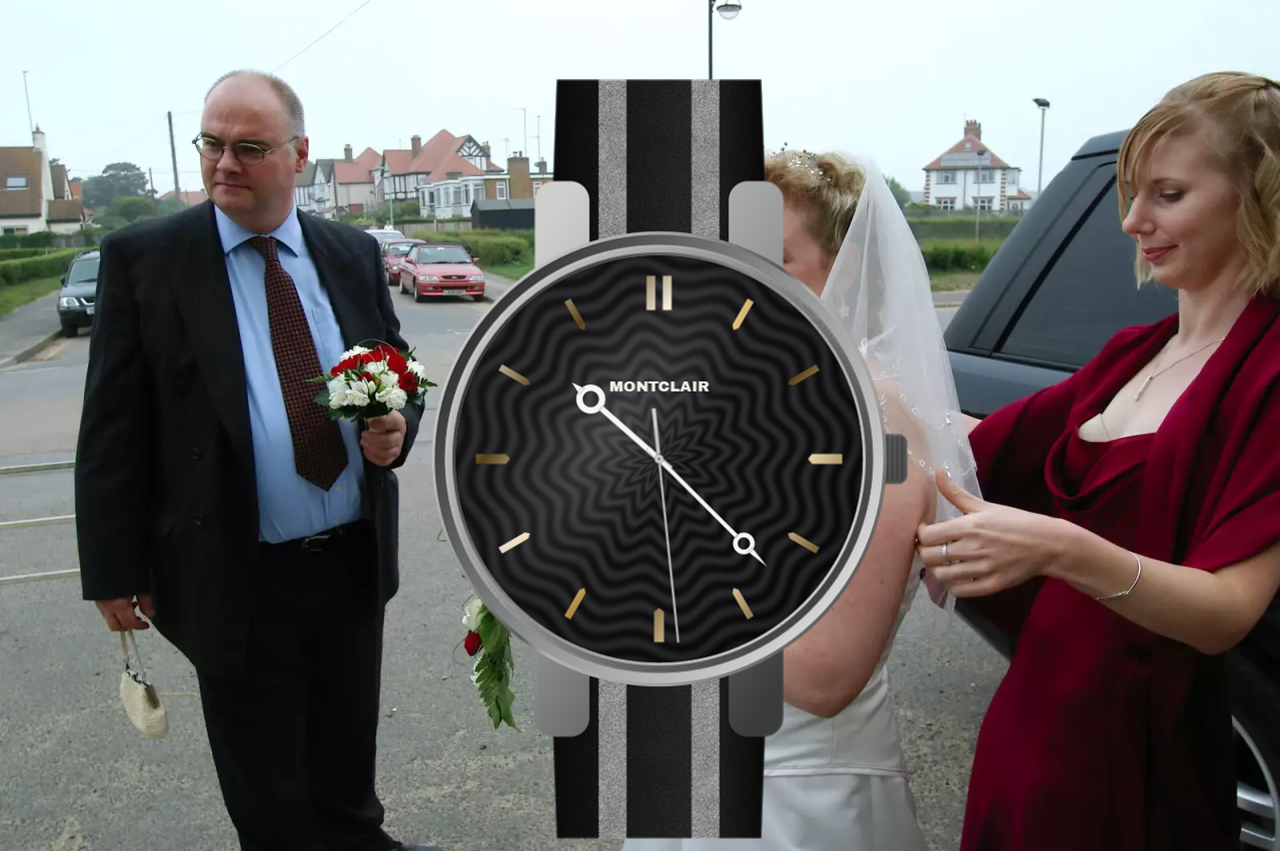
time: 10:22:29
